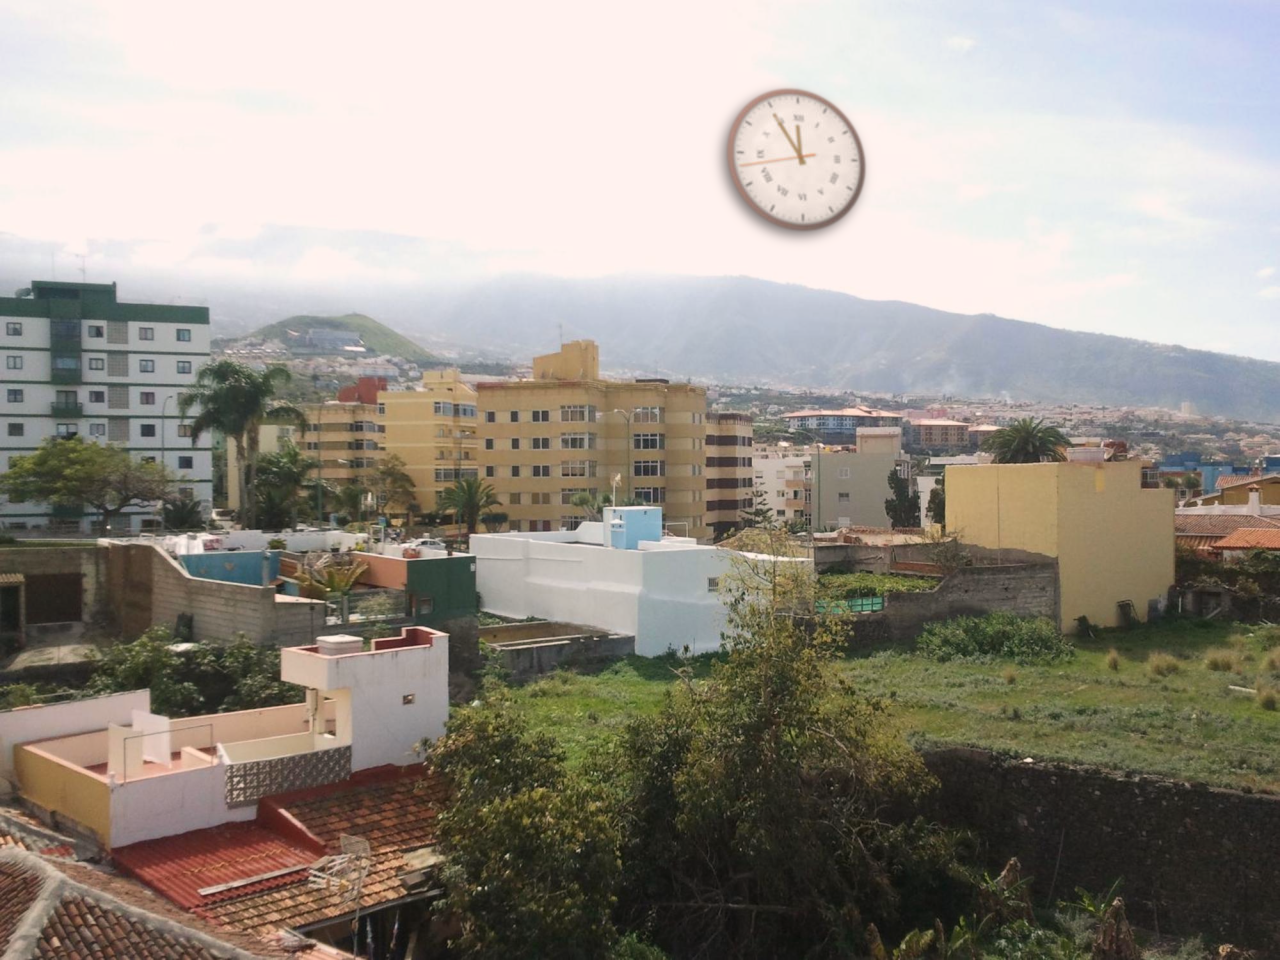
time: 11:54:43
